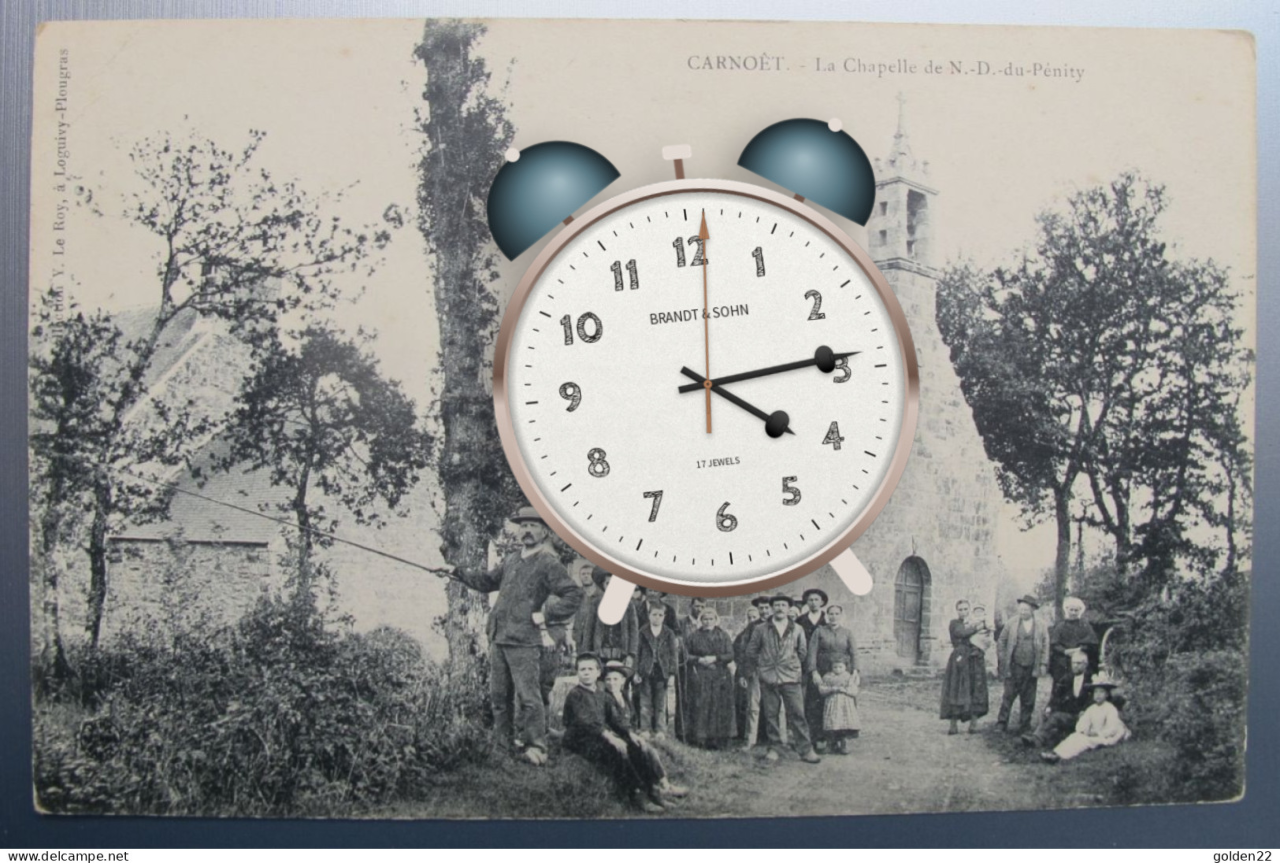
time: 4:14:01
